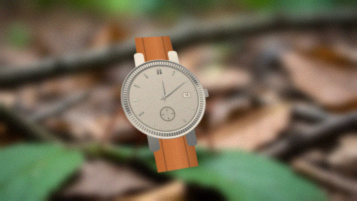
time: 12:10
